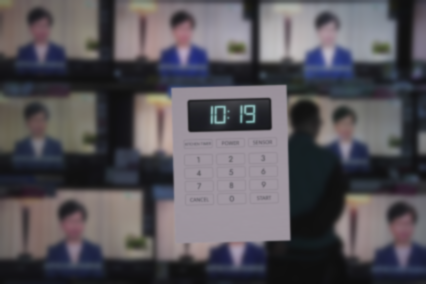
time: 10:19
